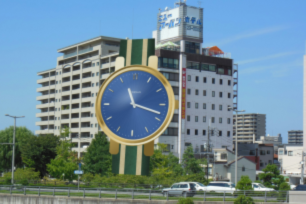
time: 11:18
